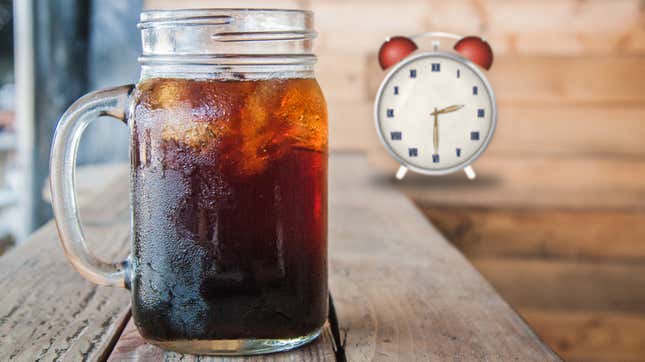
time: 2:30
